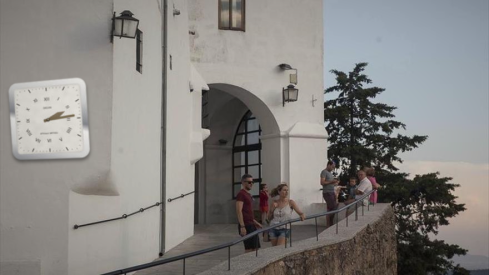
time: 2:14
